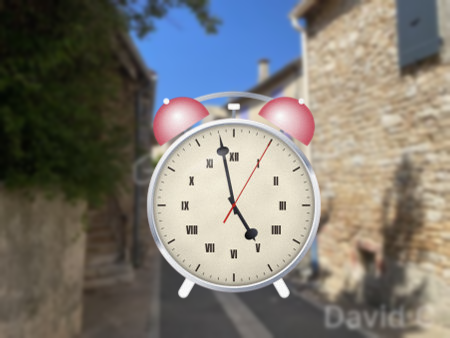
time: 4:58:05
